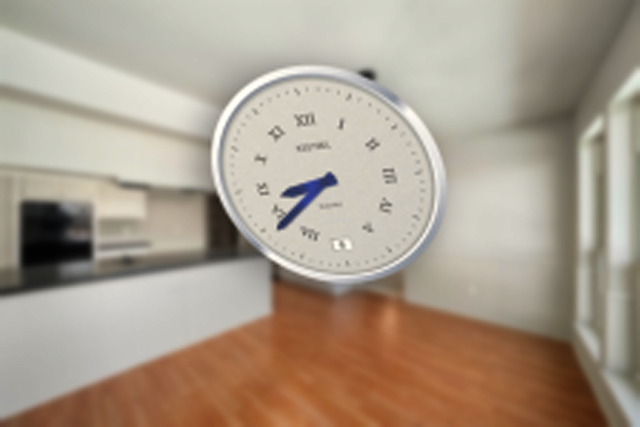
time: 8:39
